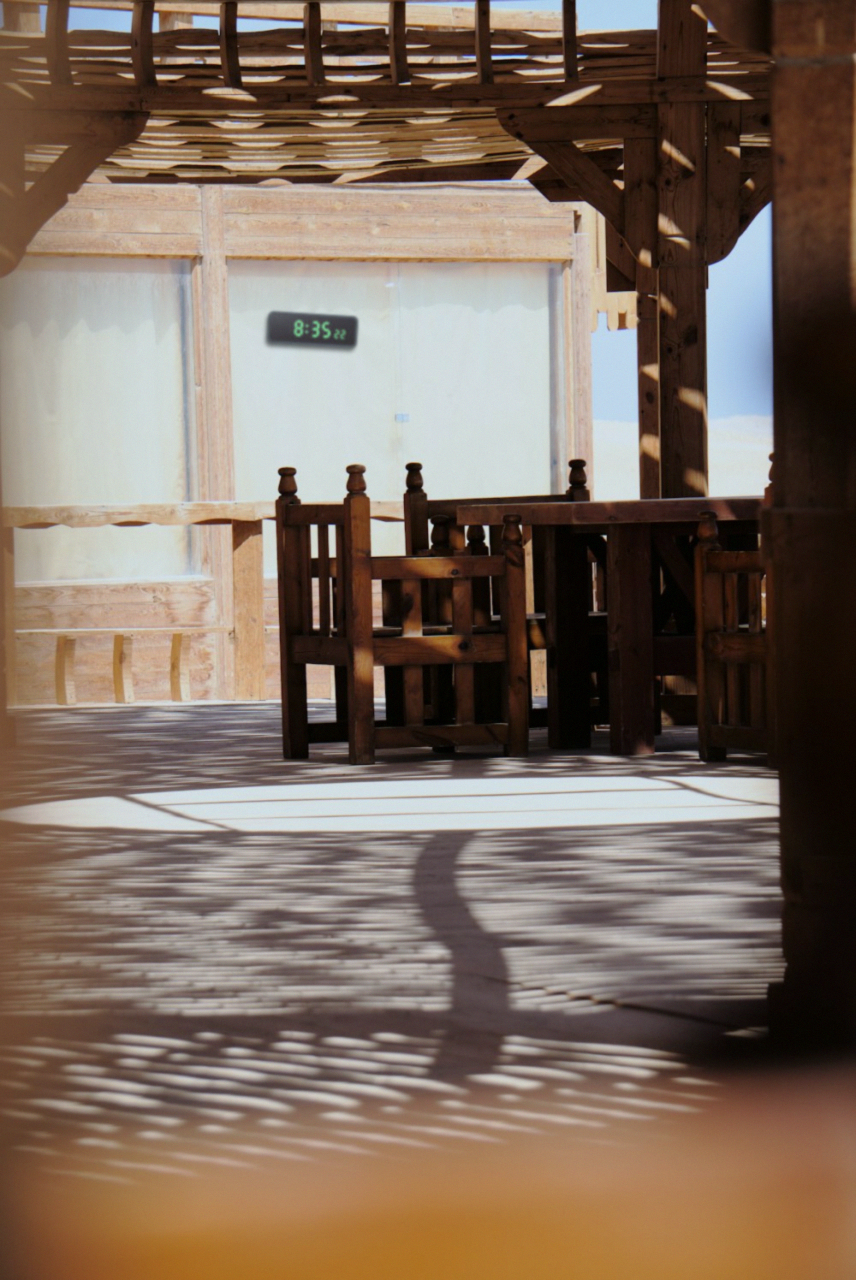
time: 8:35
